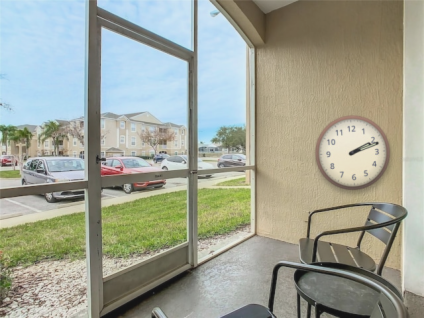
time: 2:12
